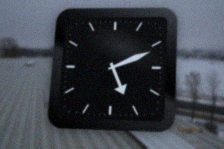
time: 5:11
